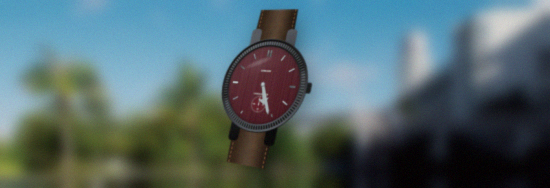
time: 5:26
